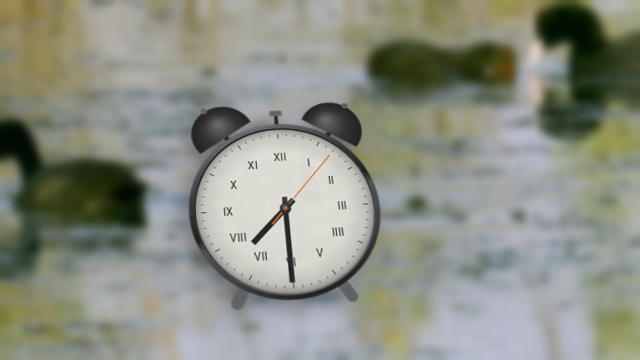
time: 7:30:07
